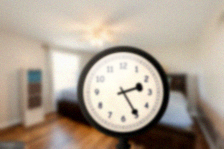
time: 2:25
